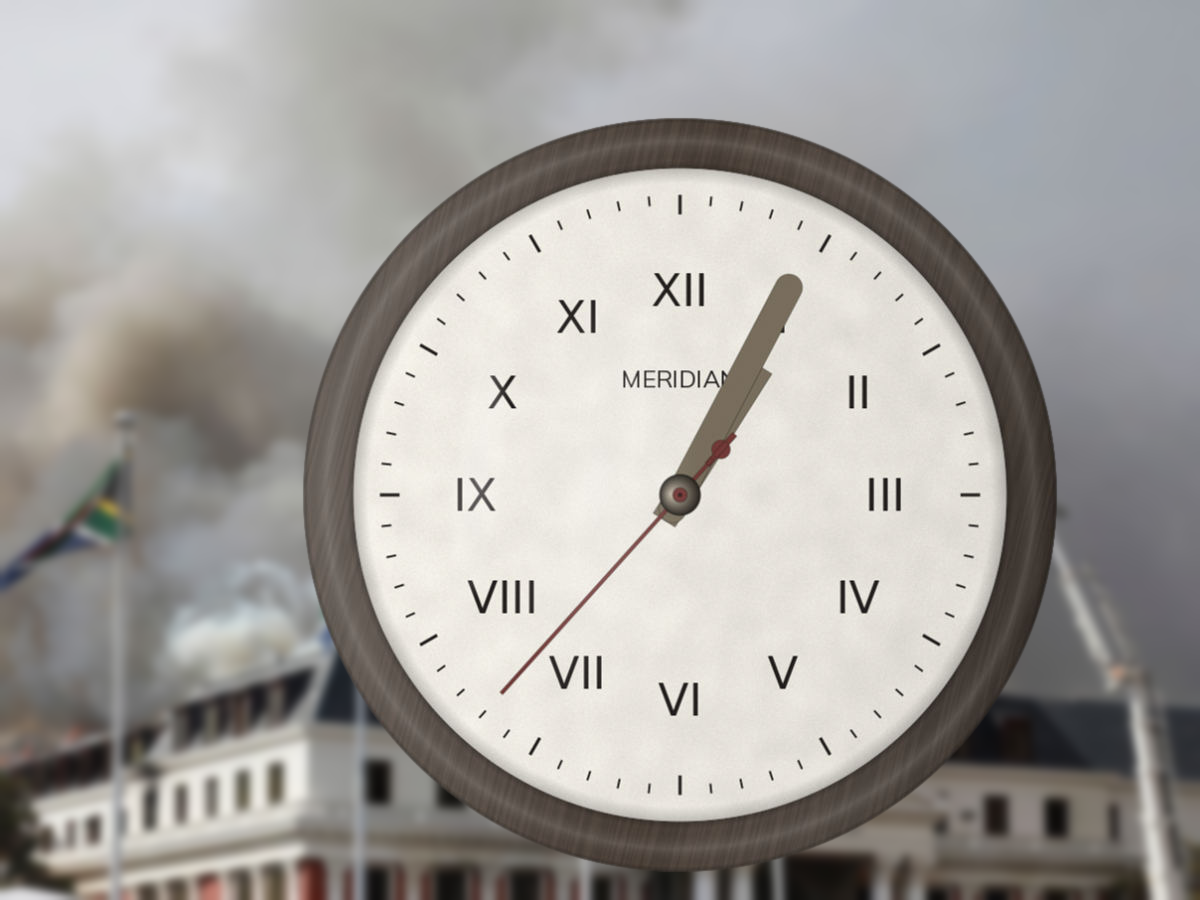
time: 1:04:37
